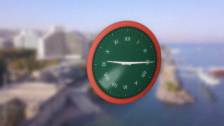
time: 9:15
